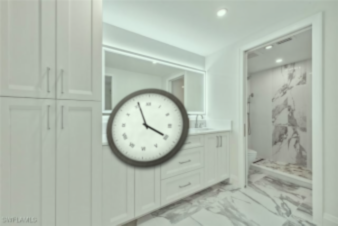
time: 3:56
